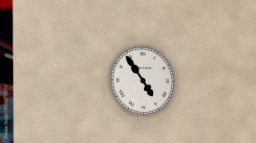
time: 4:54
